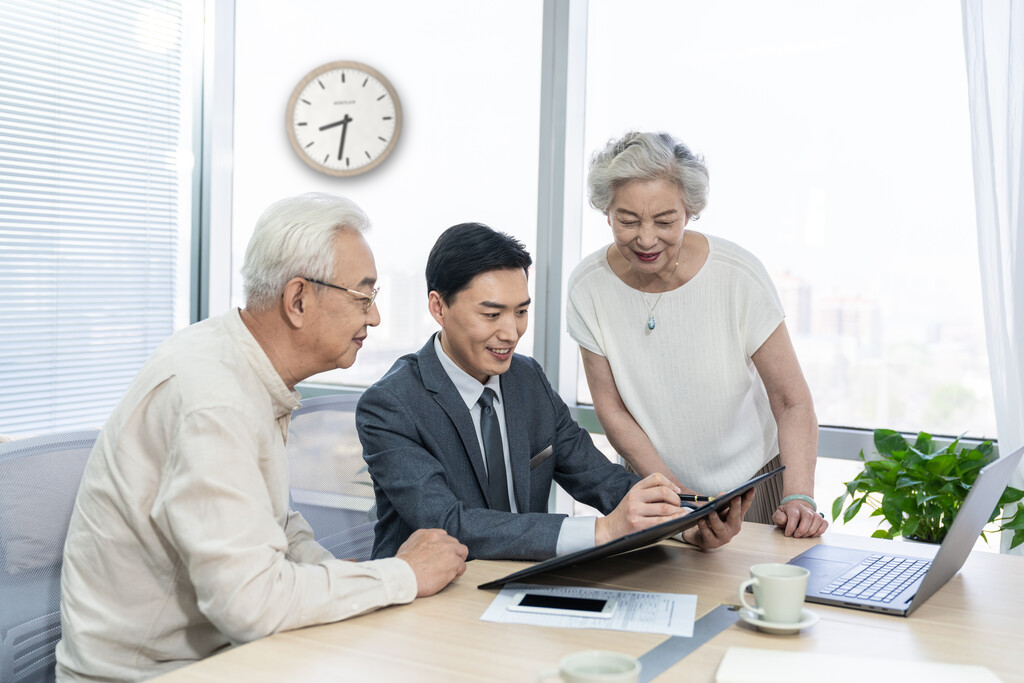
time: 8:32
